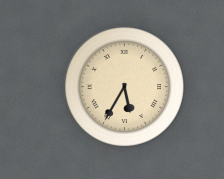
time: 5:35
